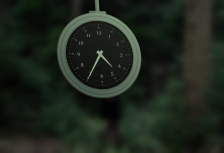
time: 4:35
